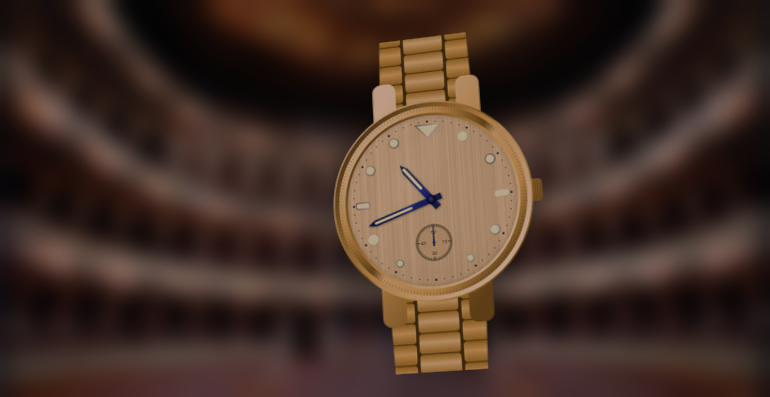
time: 10:42
